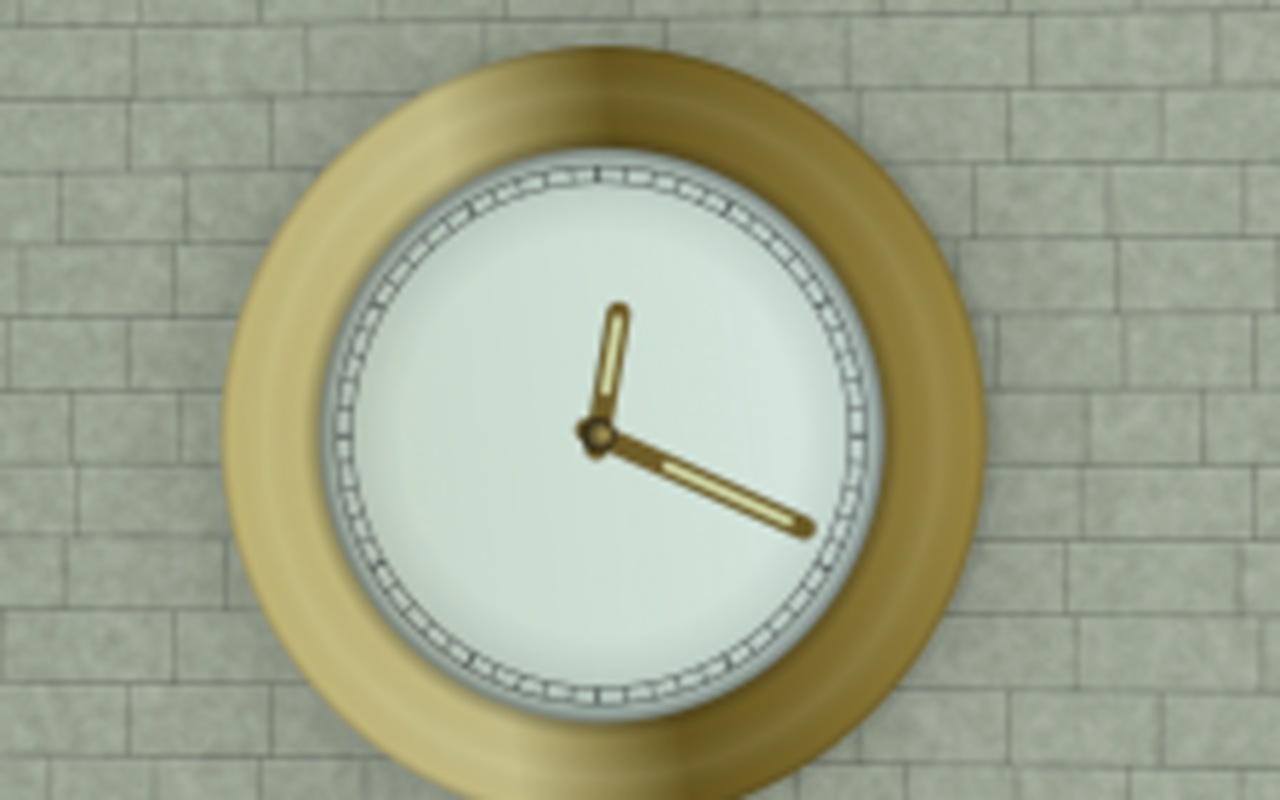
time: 12:19
